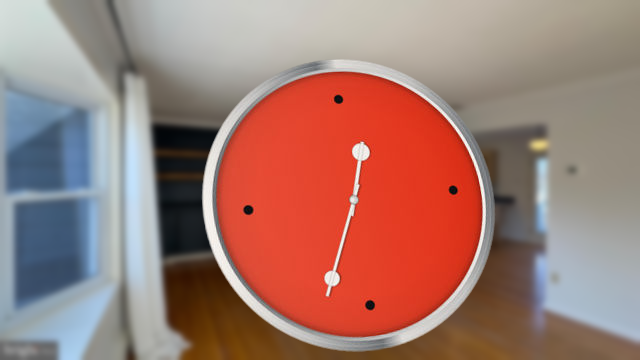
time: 12:34
